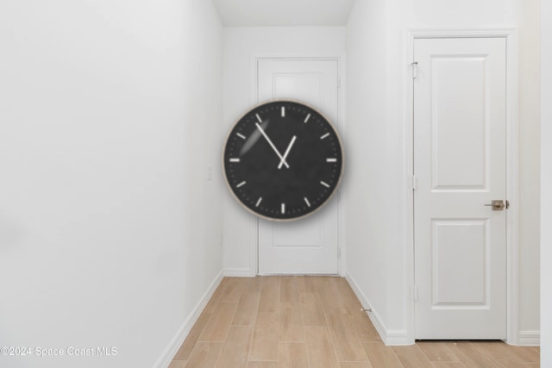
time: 12:54
